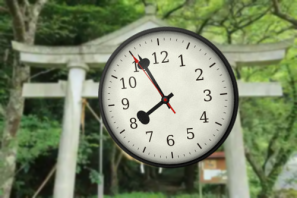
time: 7:55:55
